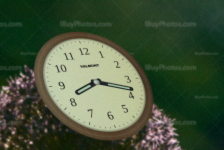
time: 8:18
